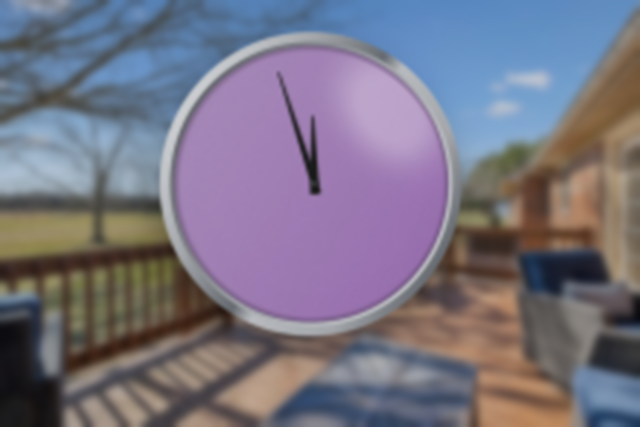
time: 11:57
